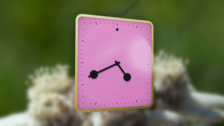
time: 4:41
